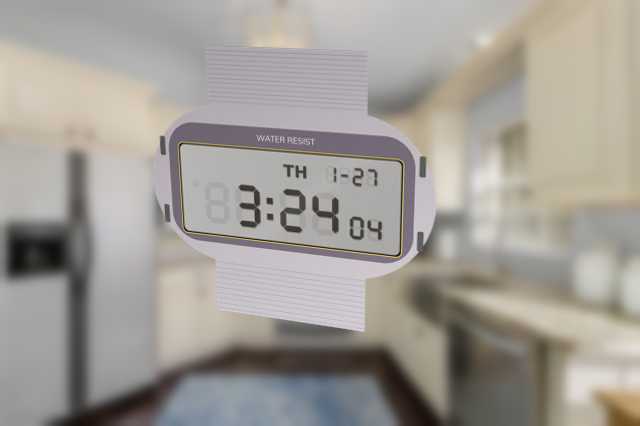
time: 3:24:04
